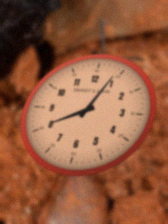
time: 8:04
